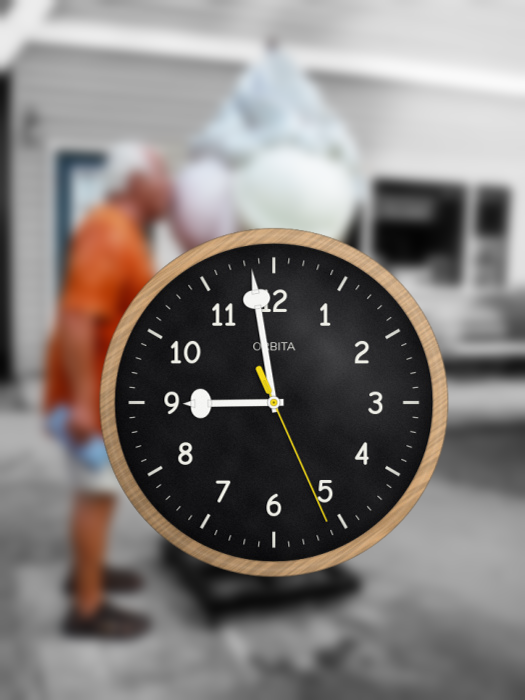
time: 8:58:26
